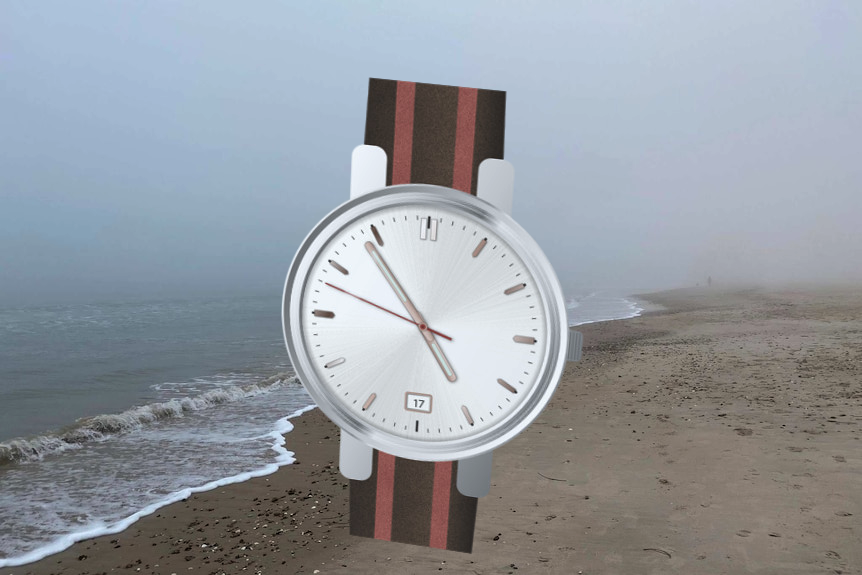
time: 4:53:48
